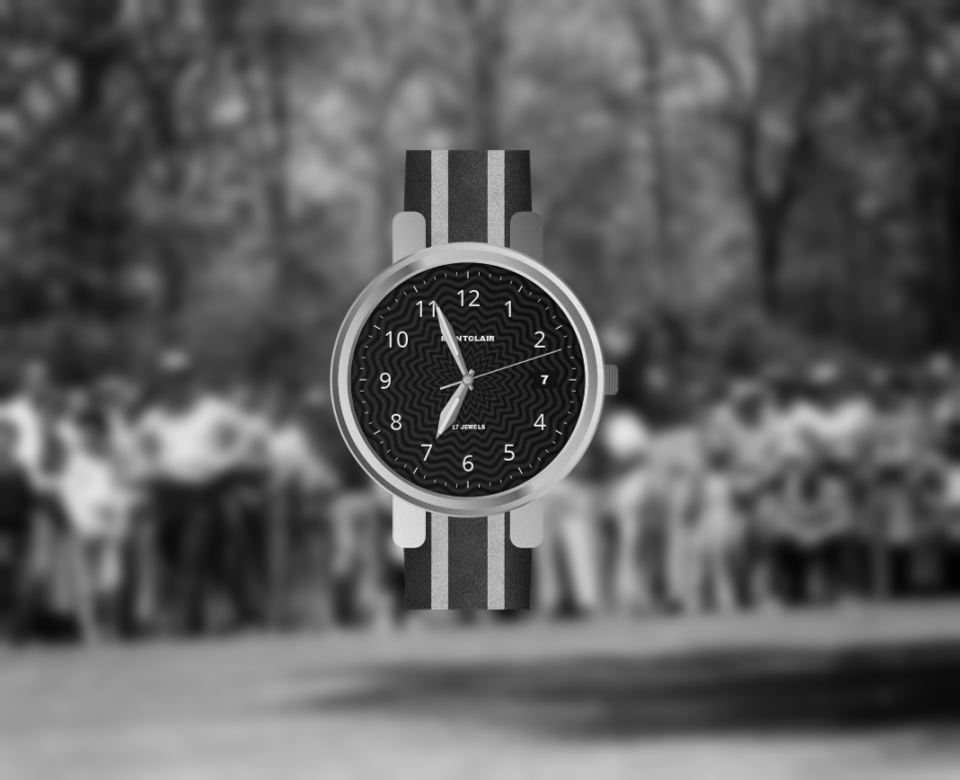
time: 6:56:12
